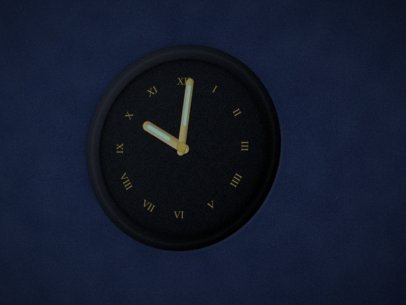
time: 10:01
